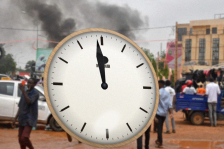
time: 11:59
